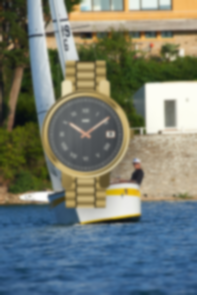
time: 10:09
